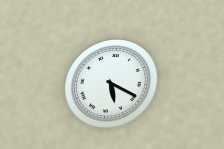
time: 5:19
